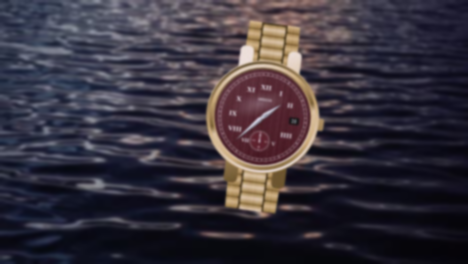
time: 1:37
